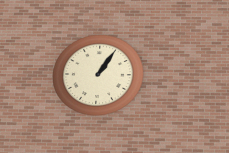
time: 1:05
